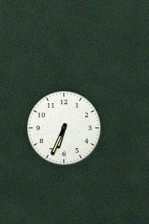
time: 6:34
